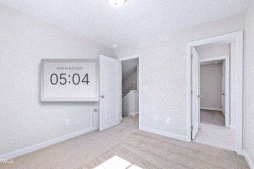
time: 5:04
